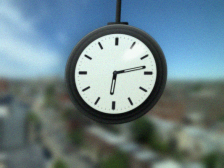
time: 6:13
